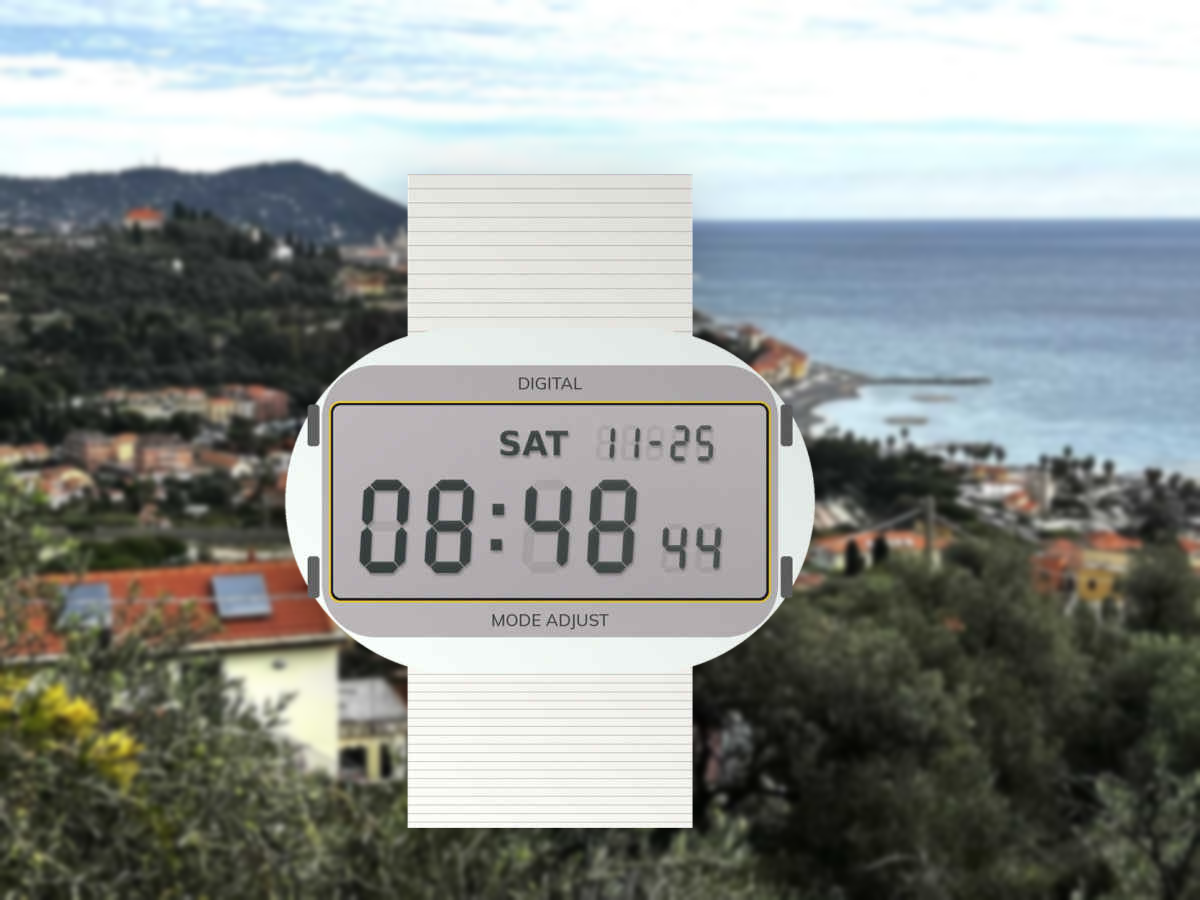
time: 8:48:44
